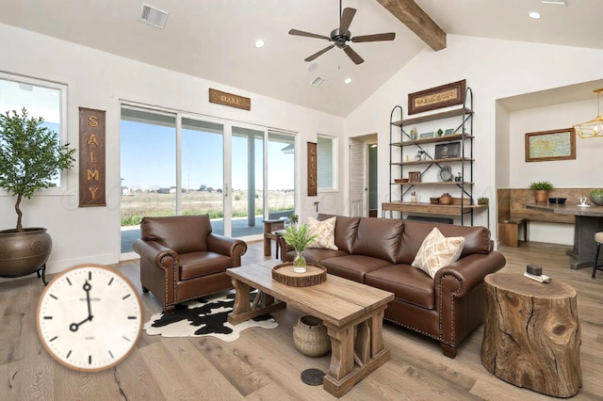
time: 7:59
